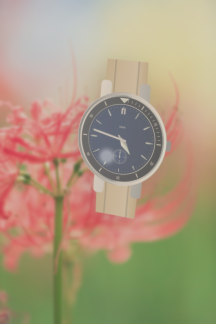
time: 4:47
